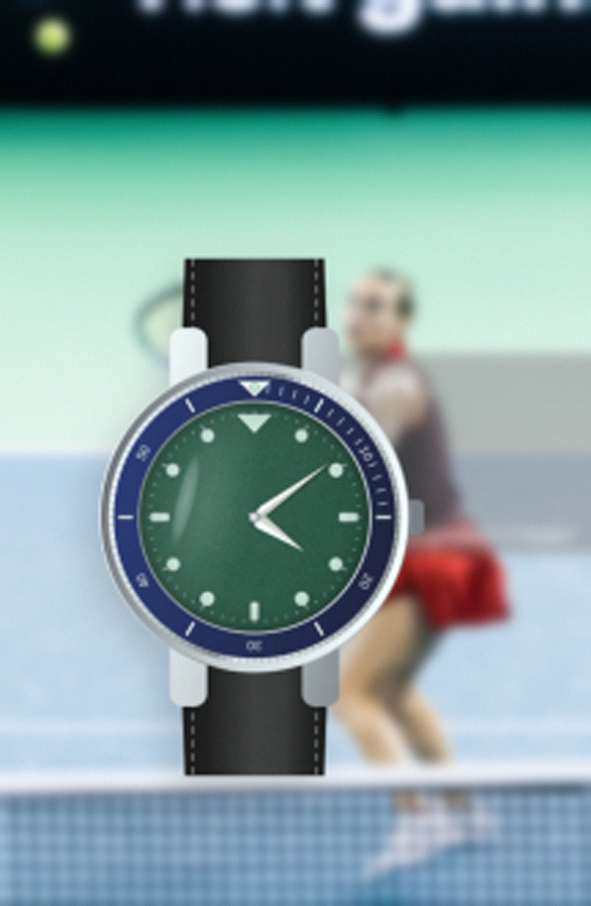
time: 4:09
